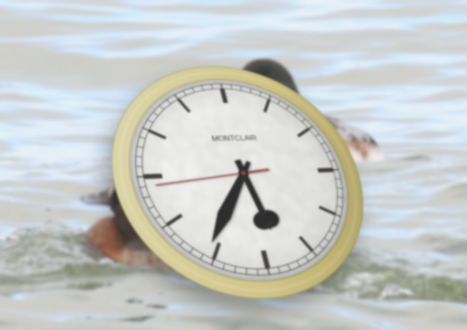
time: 5:35:44
